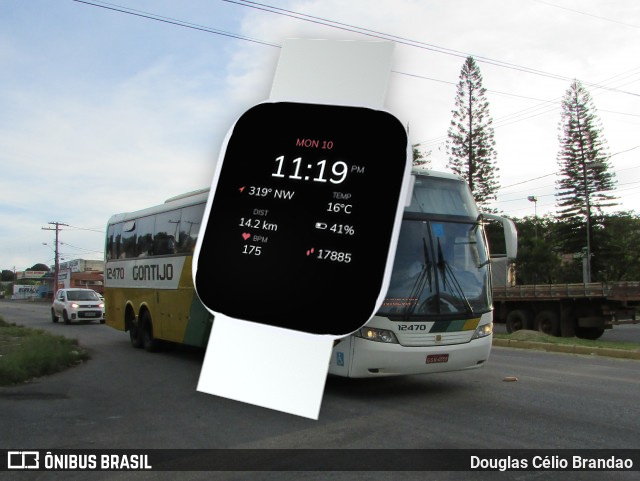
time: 11:19
